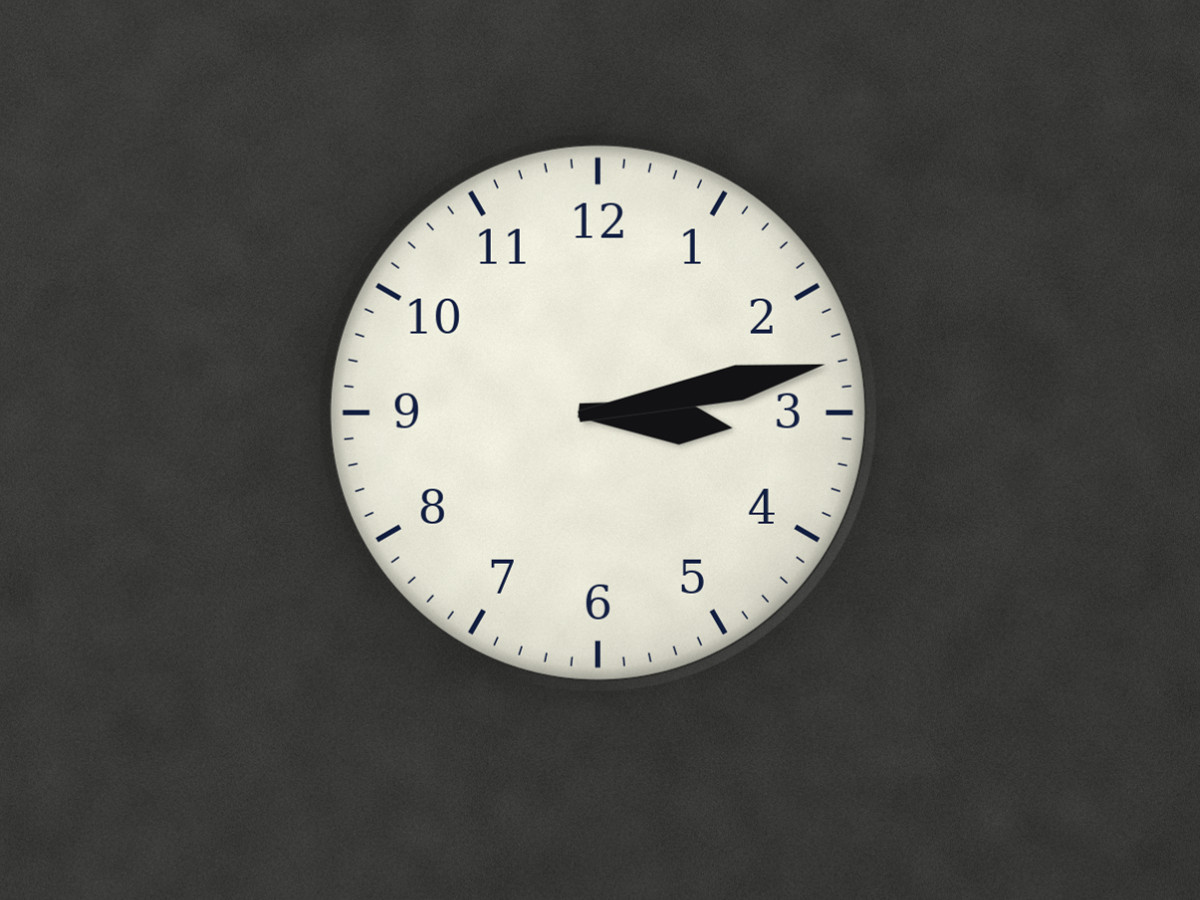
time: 3:13
